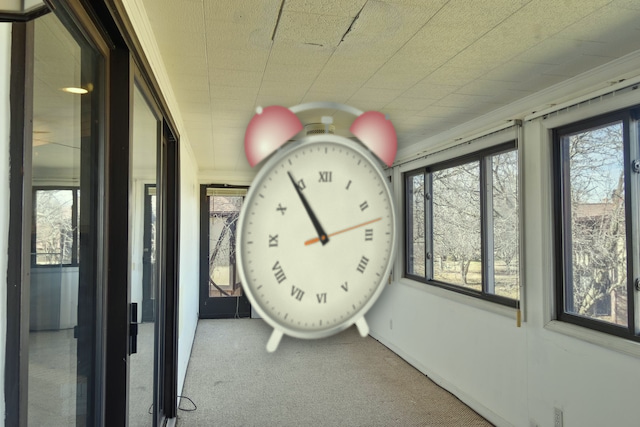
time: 10:54:13
